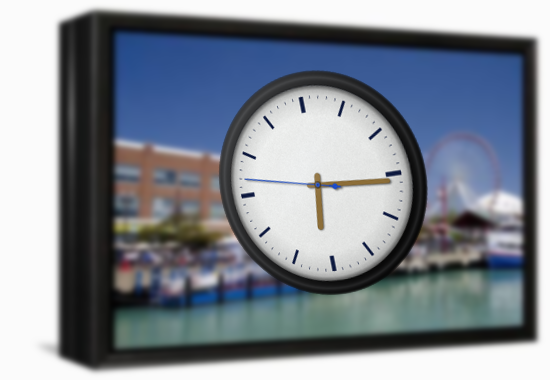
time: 6:15:47
